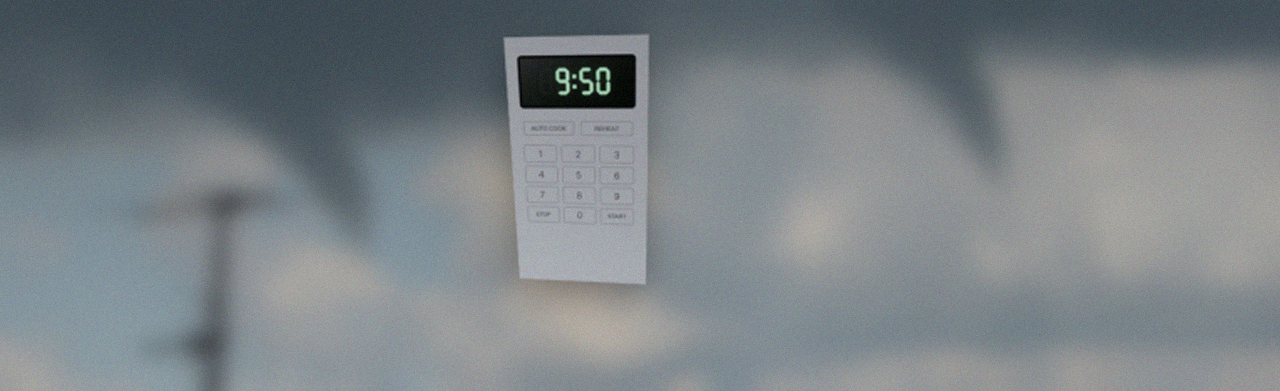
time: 9:50
